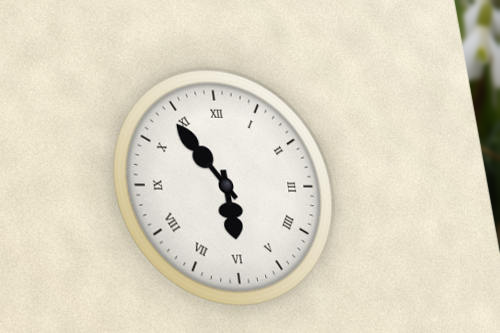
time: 5:54
